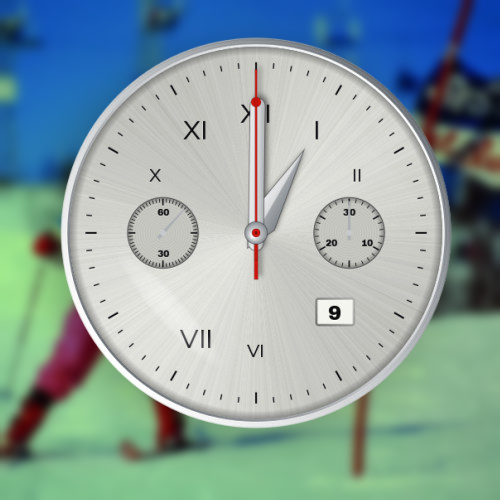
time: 1:00:07
